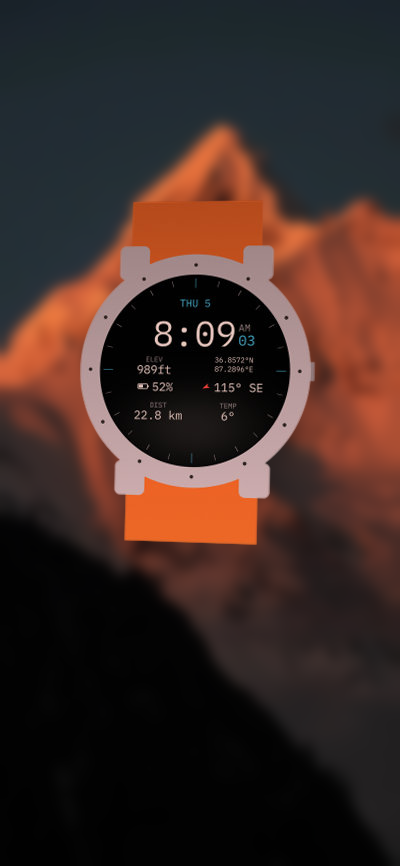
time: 8:09:03
